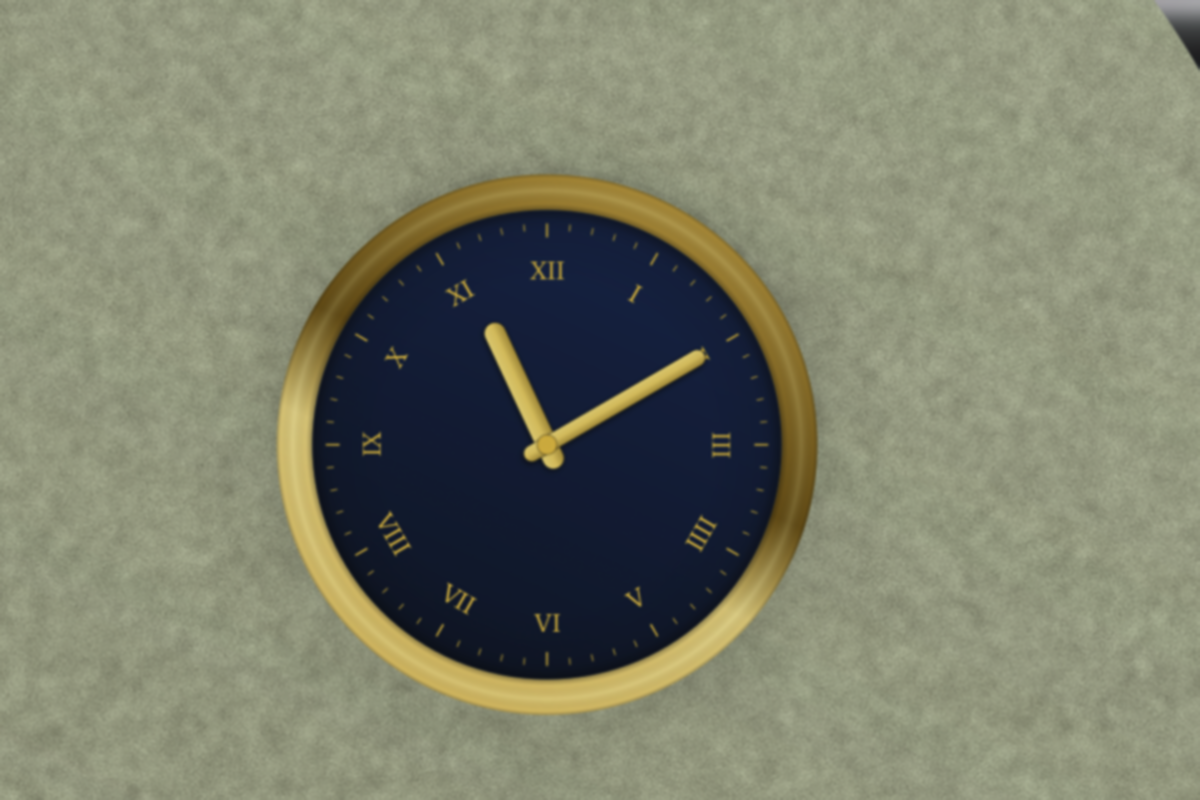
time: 11:10
